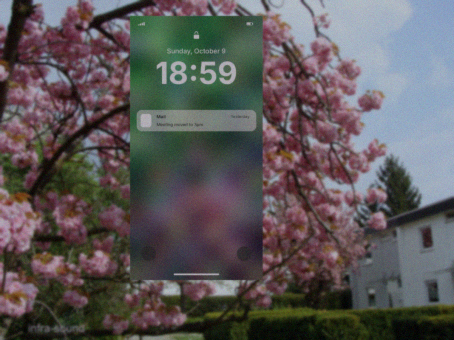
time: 18:59
